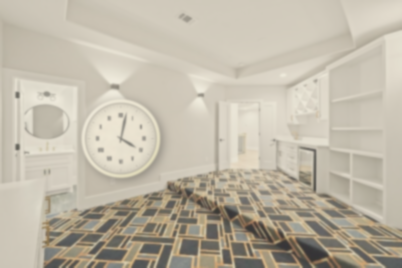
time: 4:02
